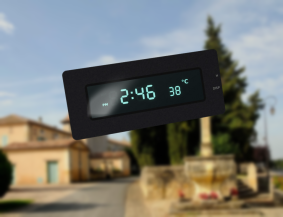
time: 2:46
